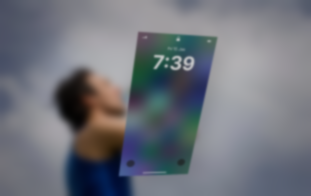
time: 7:39
